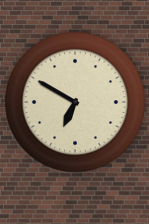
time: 6:50
